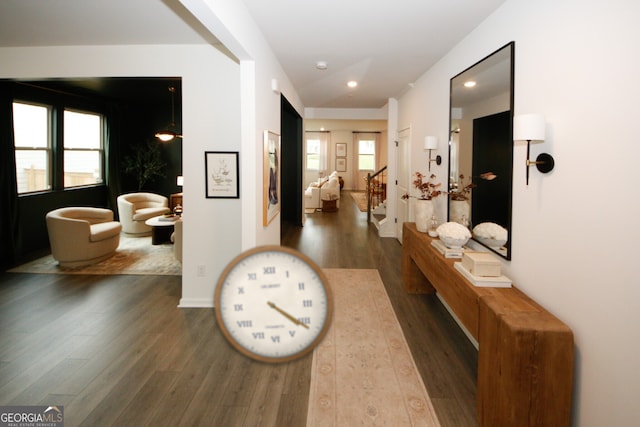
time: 4:21
